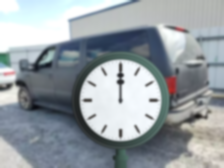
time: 12:00
